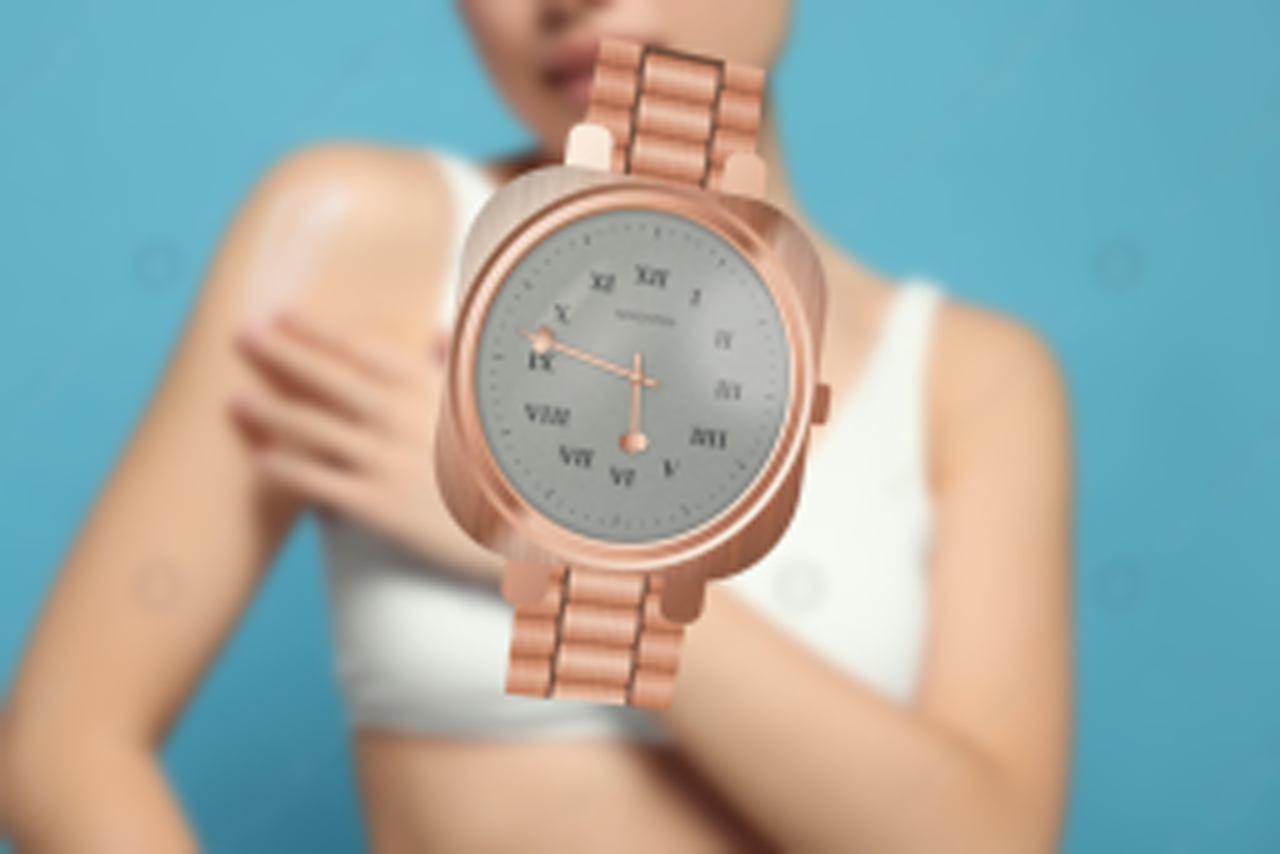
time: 5:47
